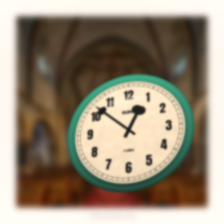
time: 12:52
